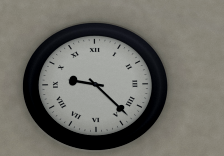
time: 9:23
